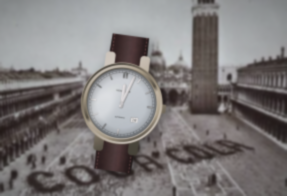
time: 12:03
